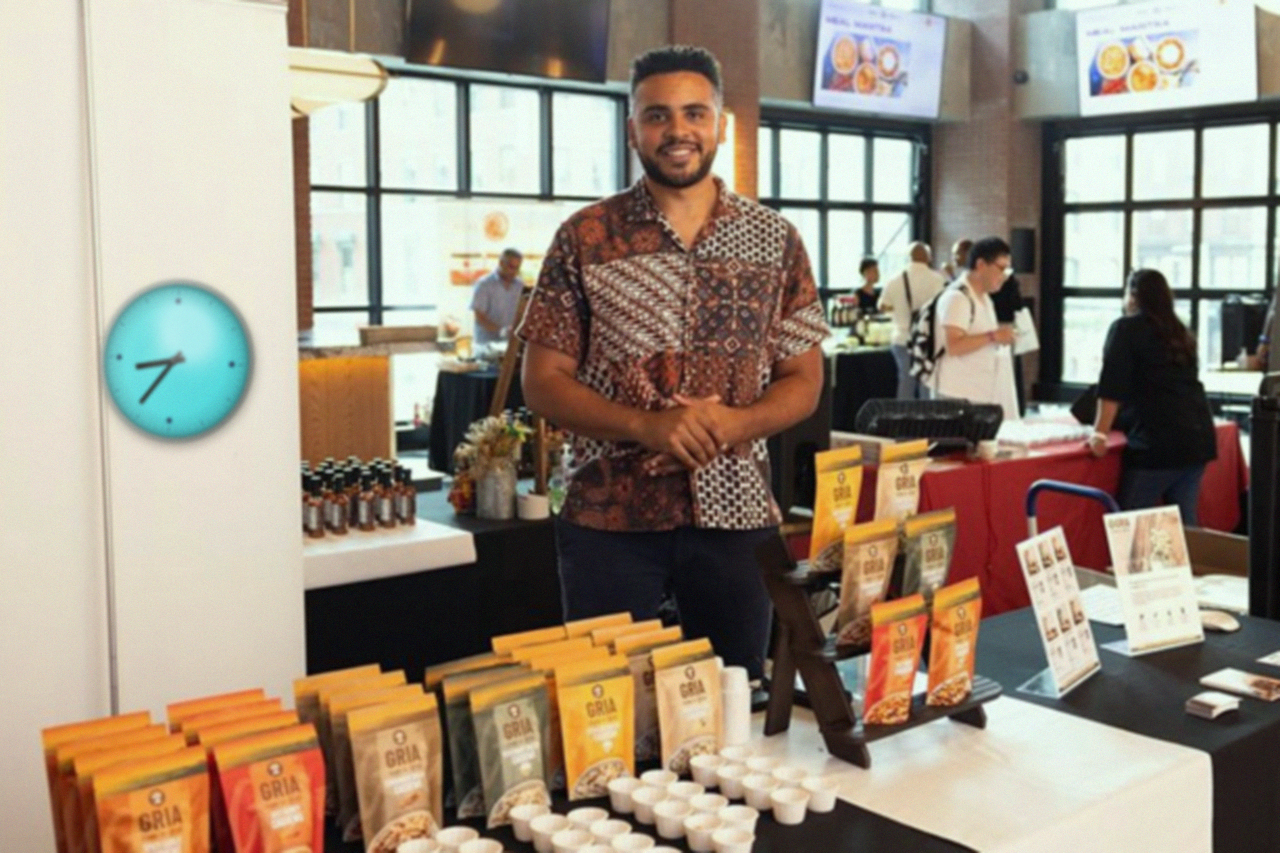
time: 8:36
